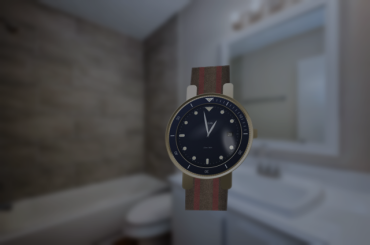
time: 12:58
